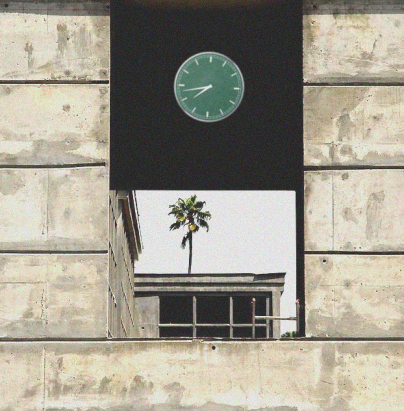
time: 7:43
